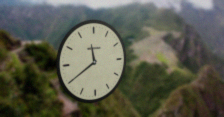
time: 11:40
